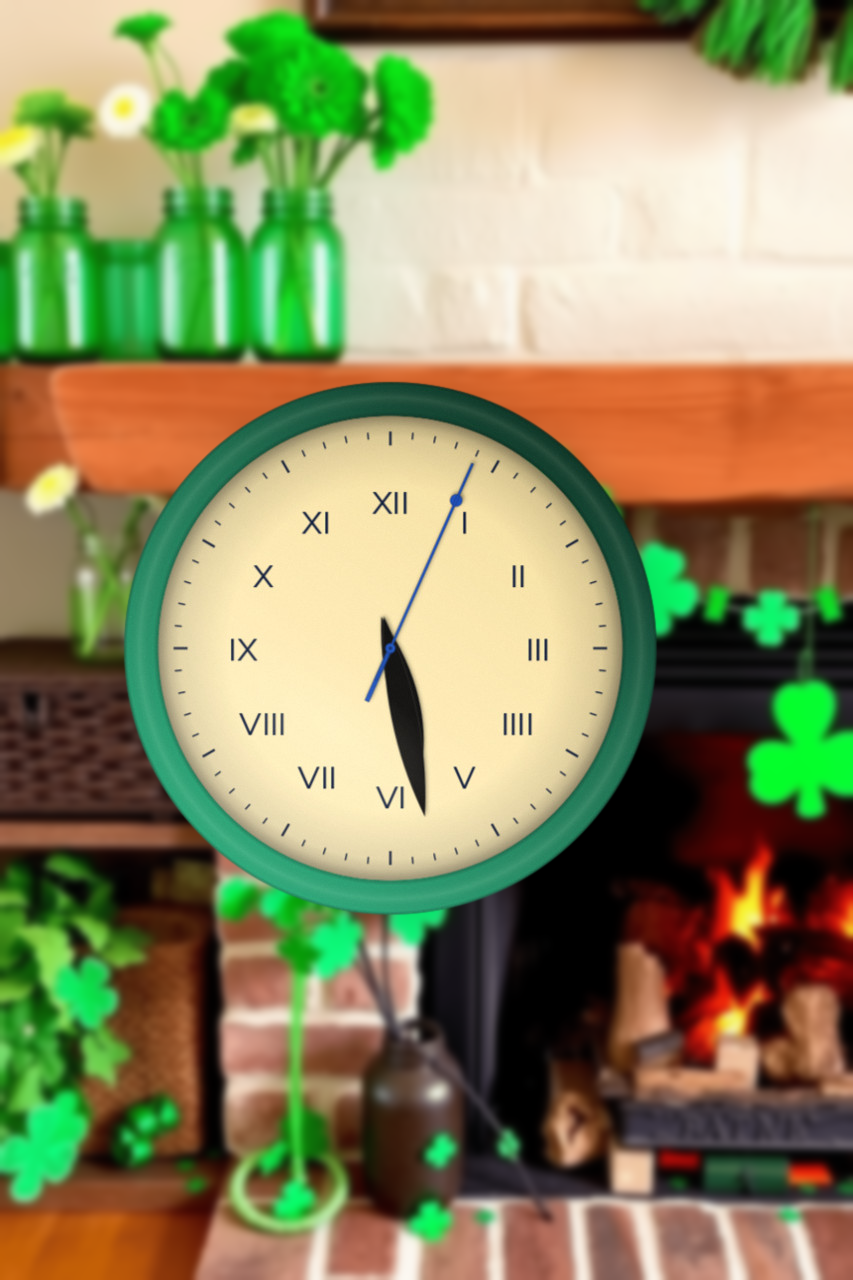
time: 5:28:04
